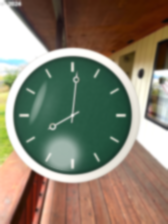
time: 8:01
